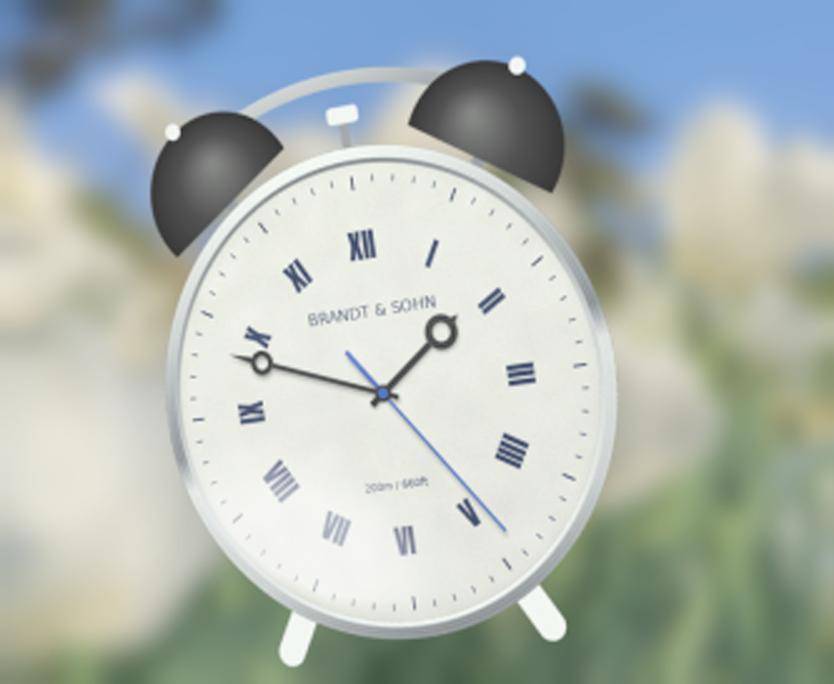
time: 1:48:24
